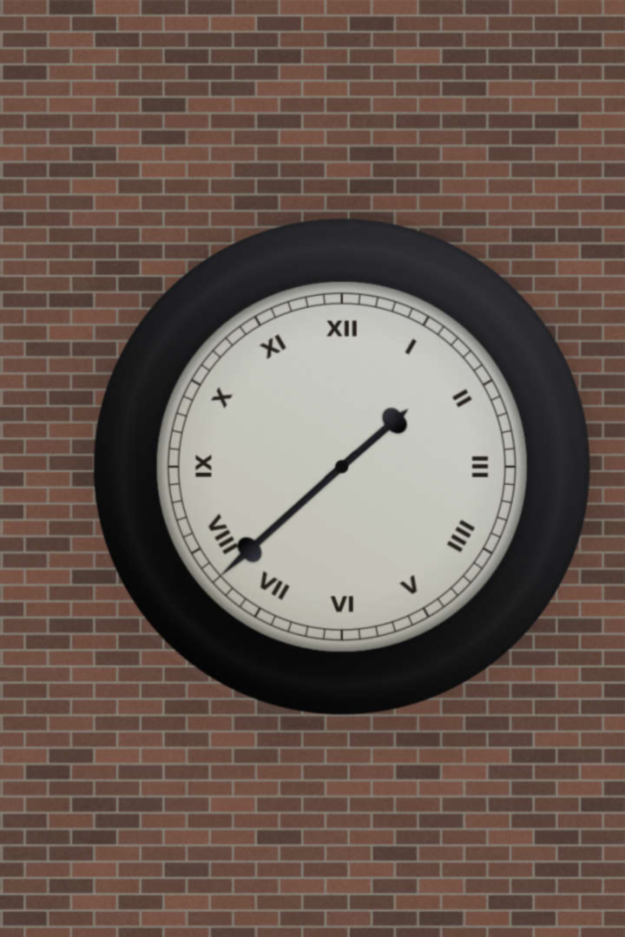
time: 1:38
